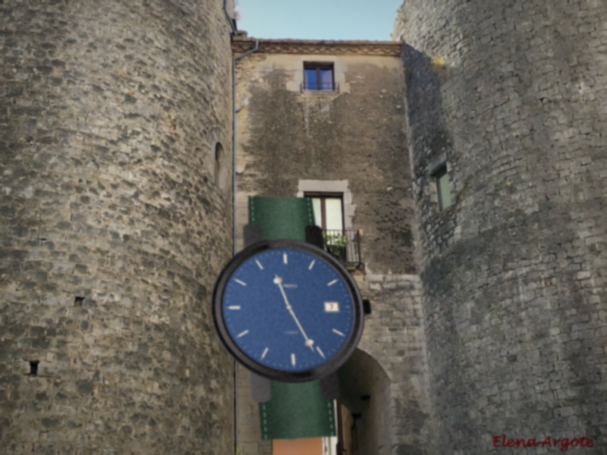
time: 11:26
